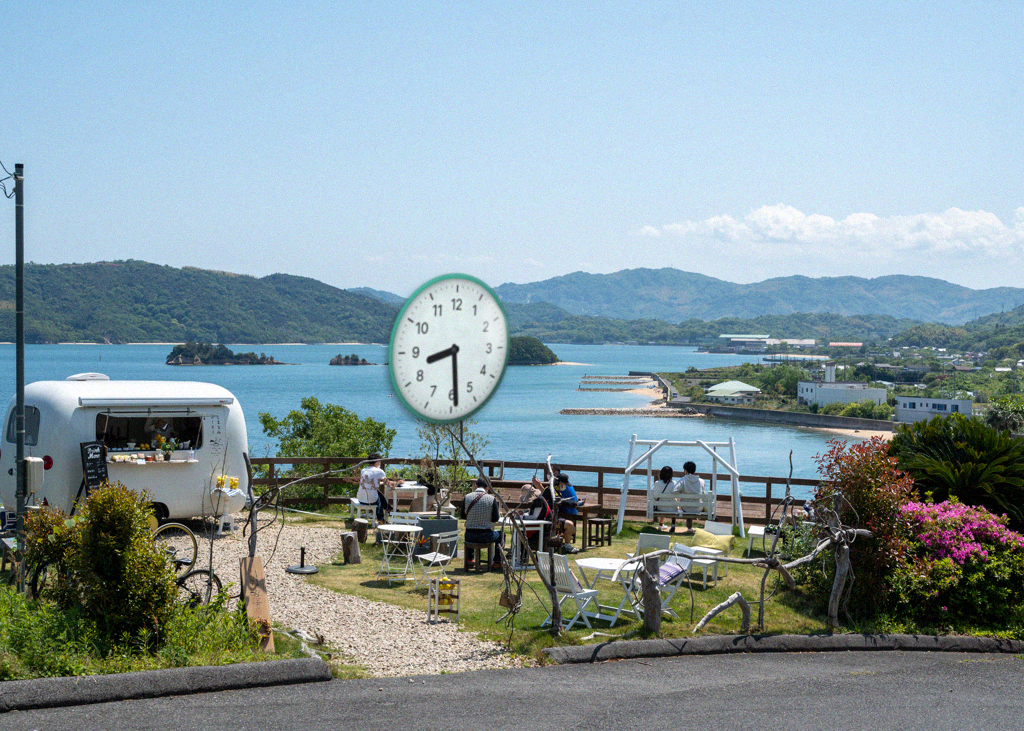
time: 8:29
